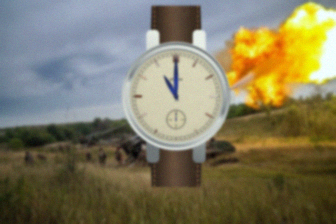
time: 11:00
